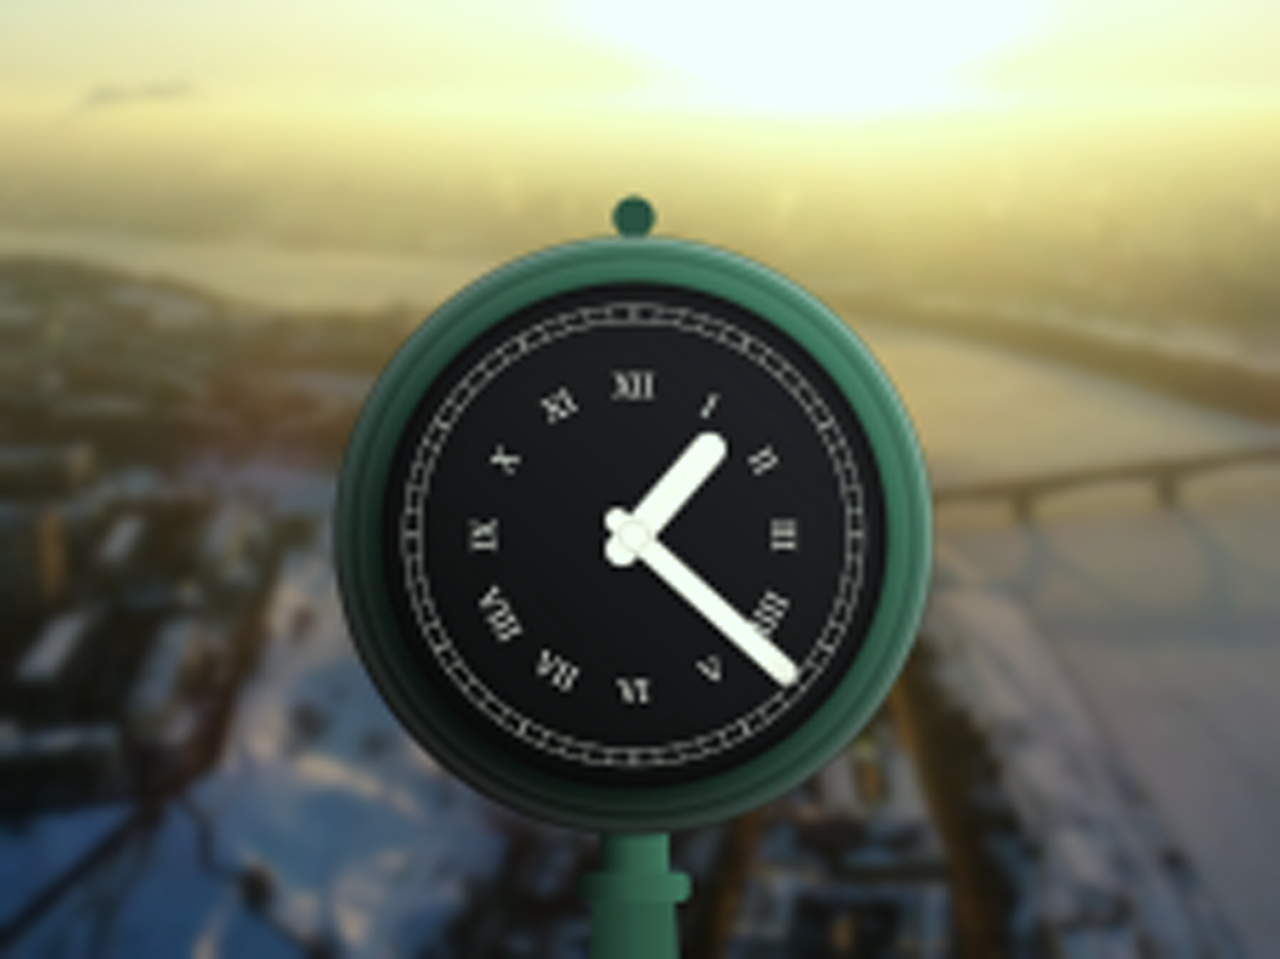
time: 1:22
